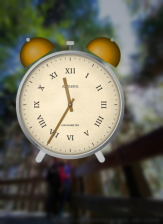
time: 11:35
